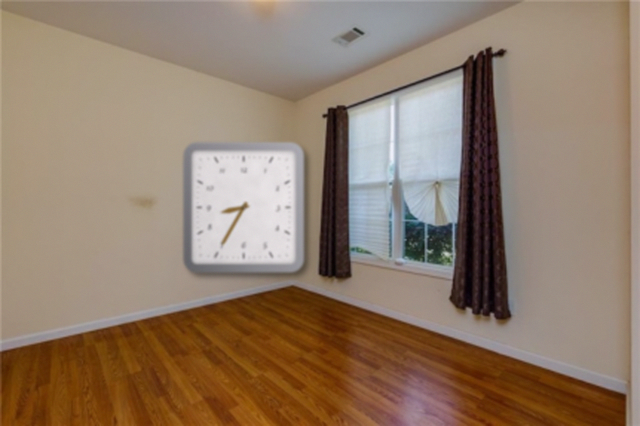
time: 8:35
